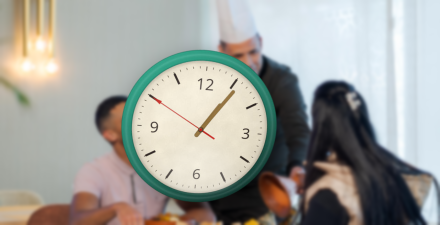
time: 1:05:50
